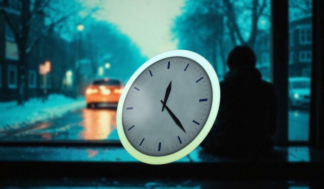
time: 12:23
